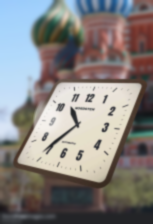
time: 10:36
